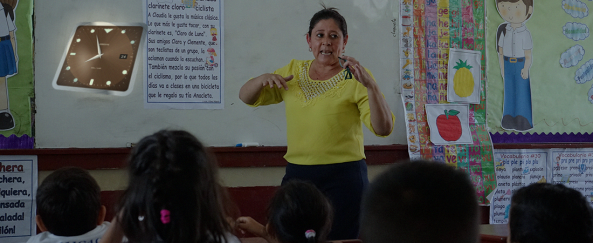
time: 7:56
